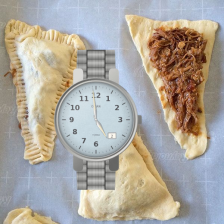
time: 4:59
